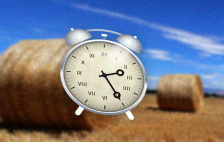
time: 2:25
